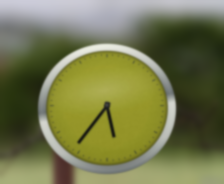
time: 5:36
